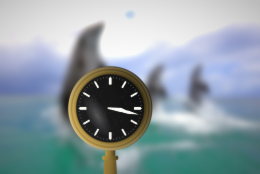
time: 3:17
